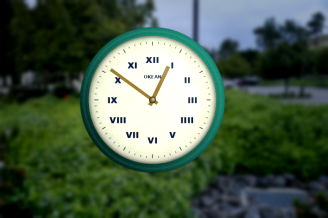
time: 12:51
